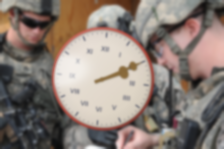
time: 2:10
